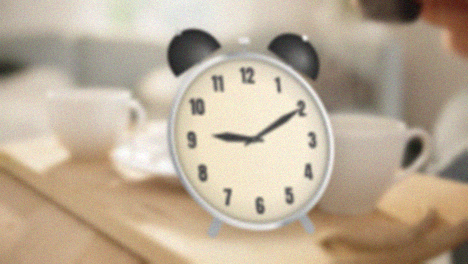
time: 9:10
